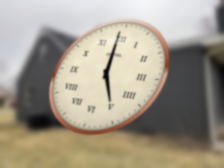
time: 4:59
